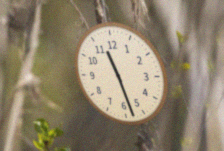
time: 11:28
